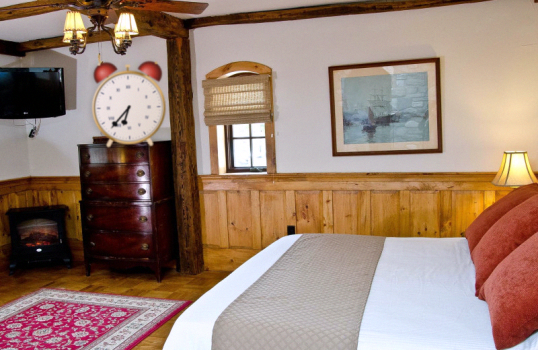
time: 6:37
